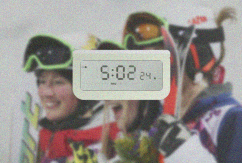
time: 5:02:24
